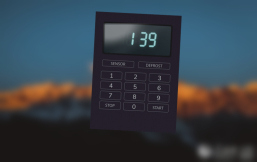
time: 1:39
